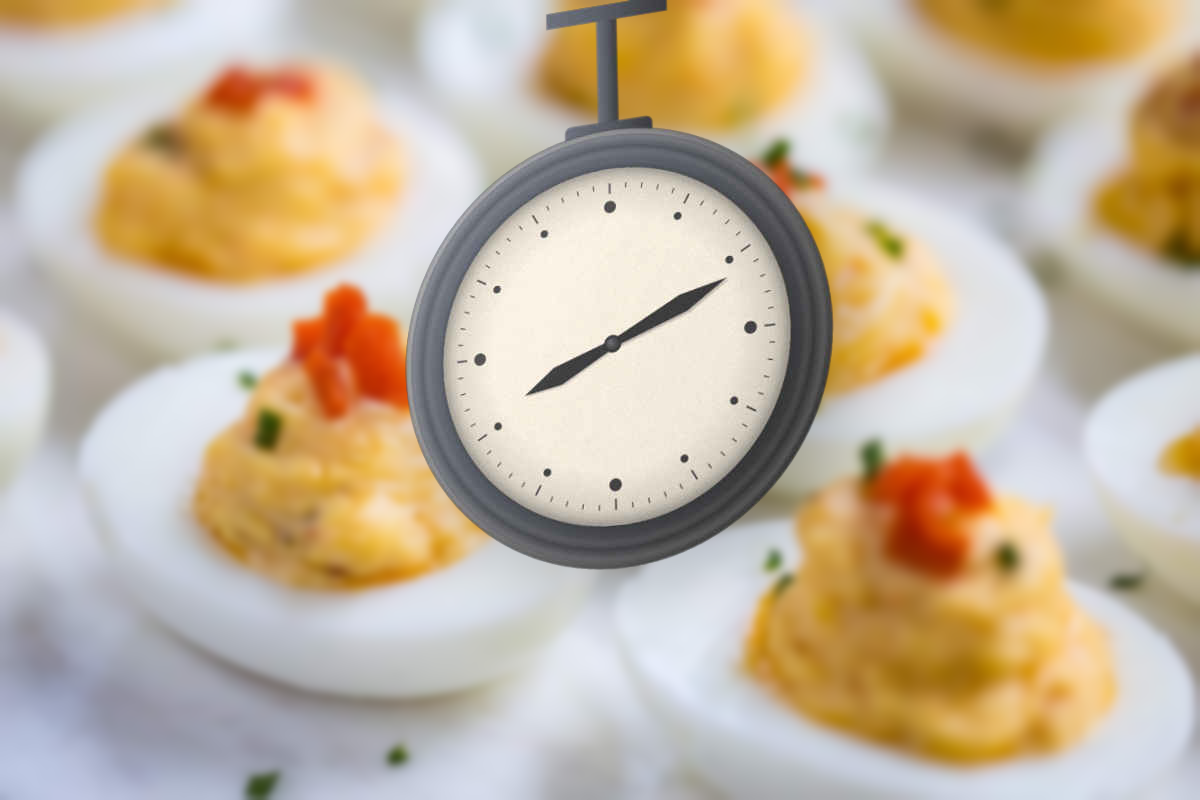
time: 8:11
